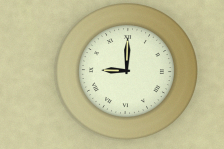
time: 9:00
